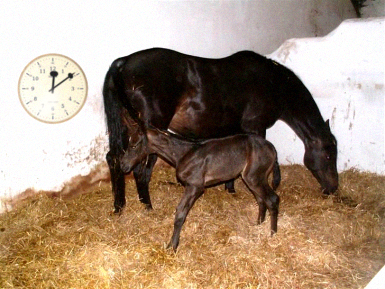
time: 12:09
